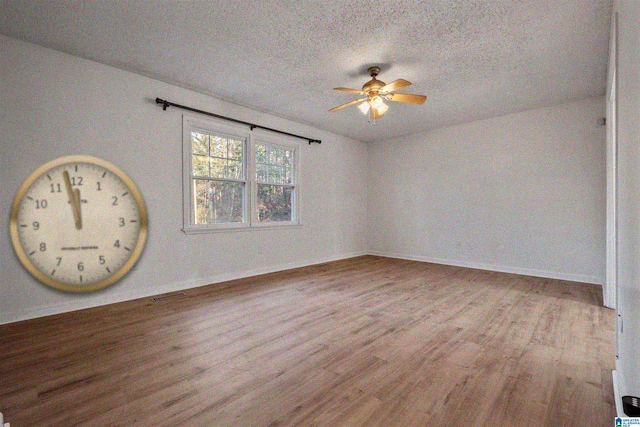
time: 11:58
